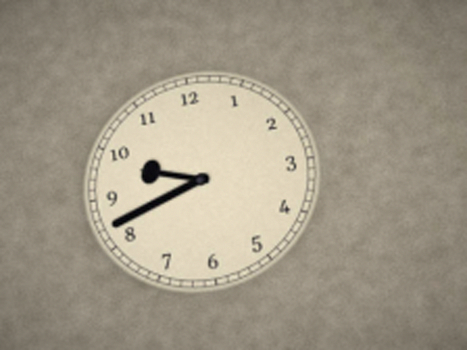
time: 9:42
